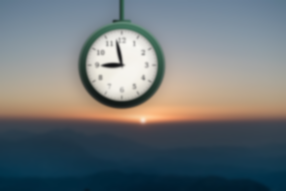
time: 8:58
